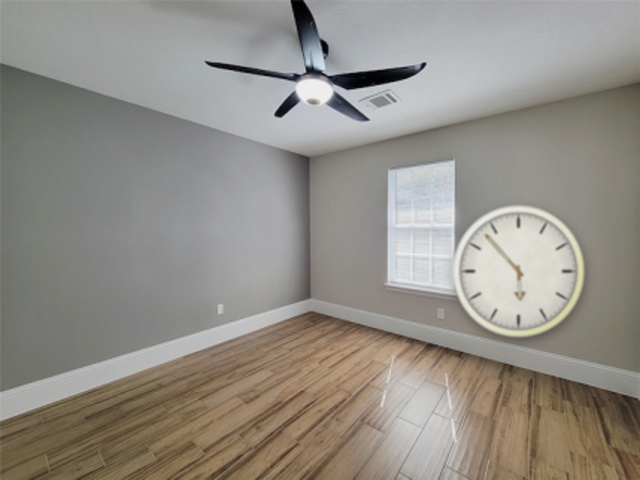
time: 5:53
